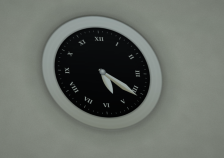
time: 5:21
